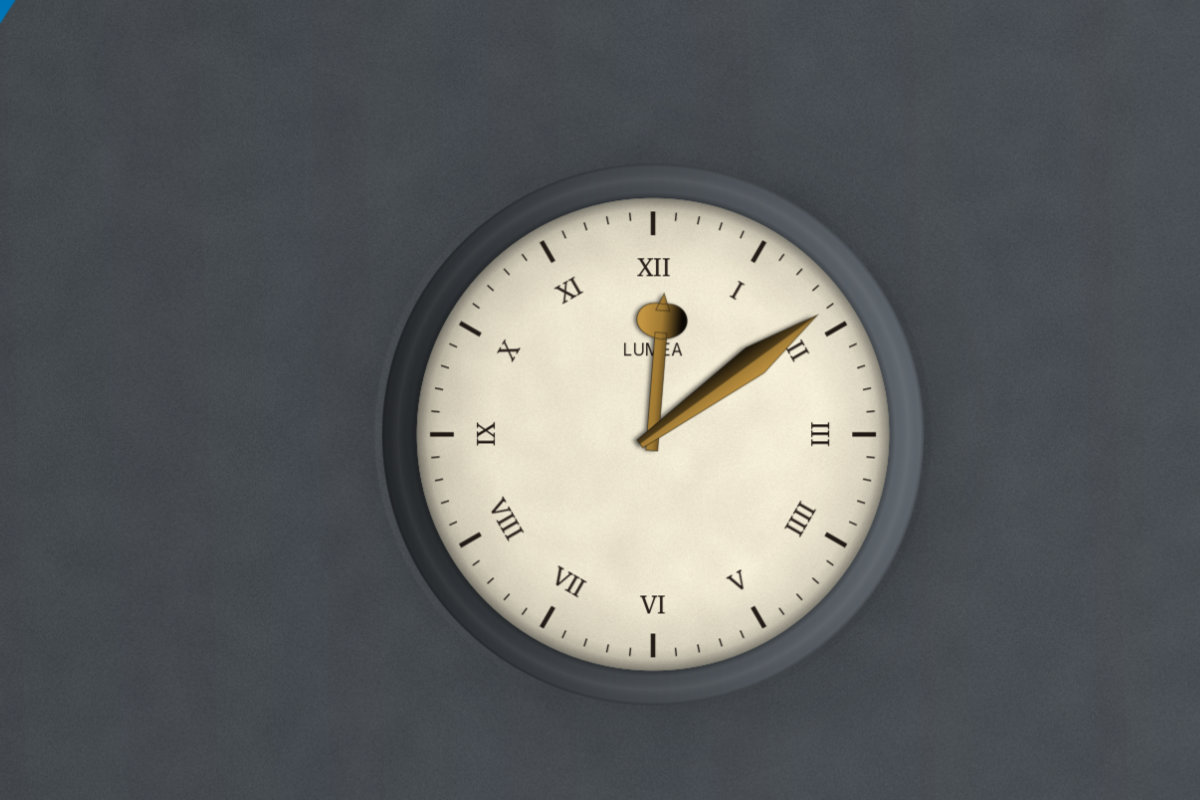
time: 12:09
